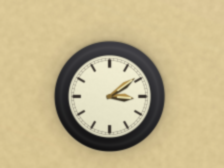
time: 3:09
